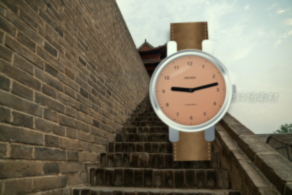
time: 9:13
